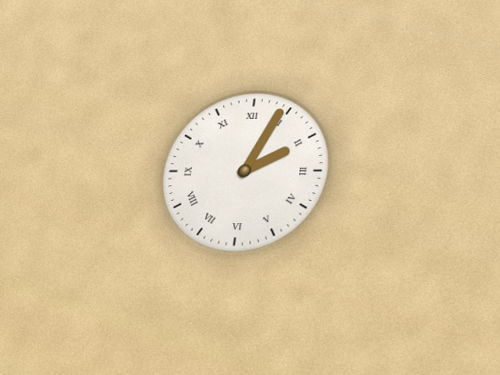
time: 2:04
